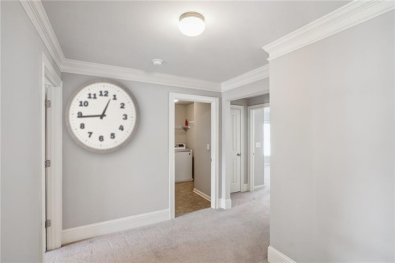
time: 12:44
